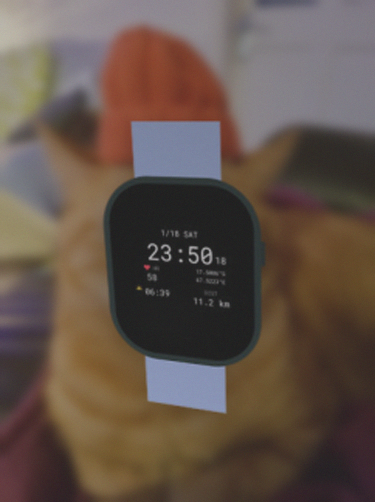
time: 23:50
